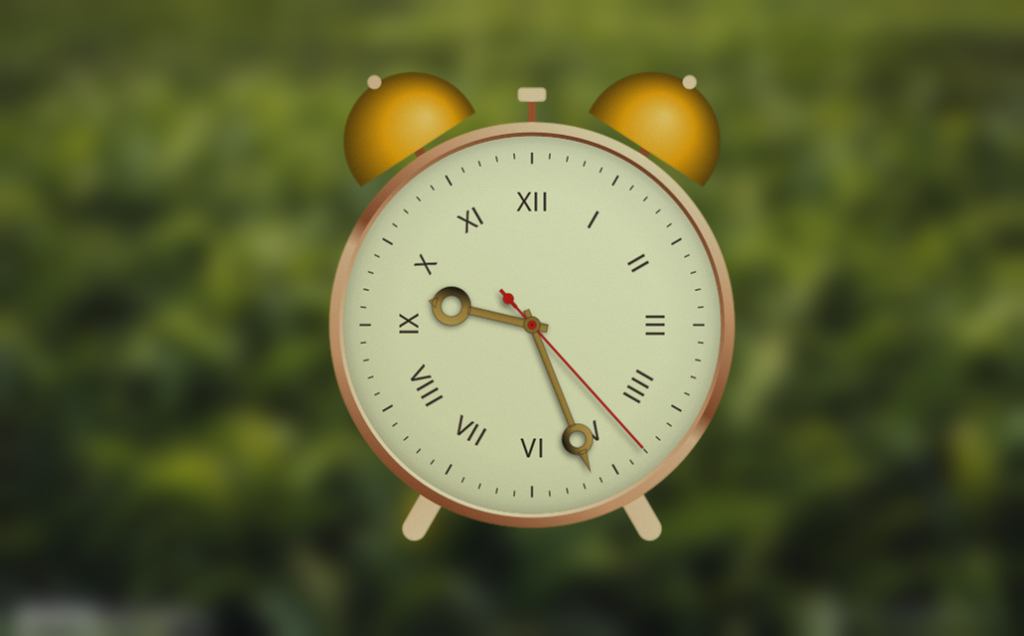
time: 9:26:23
